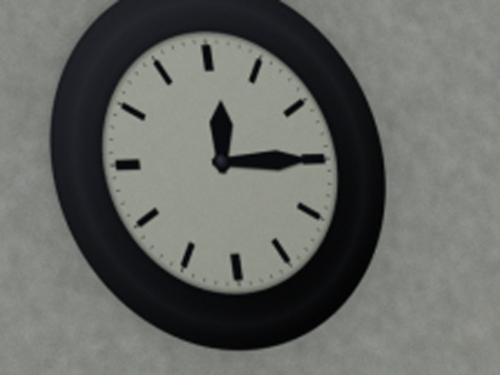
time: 12:15
